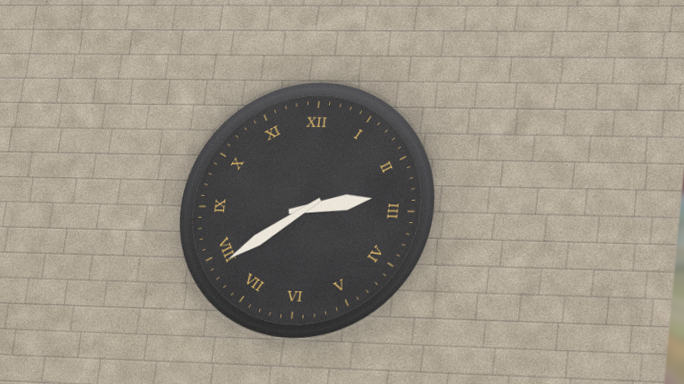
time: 2:39
